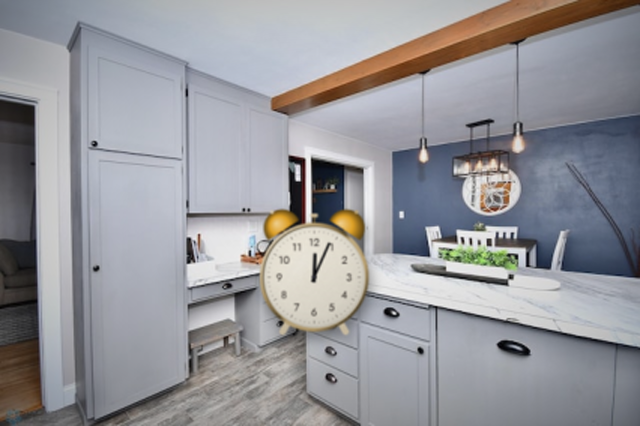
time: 12:04
